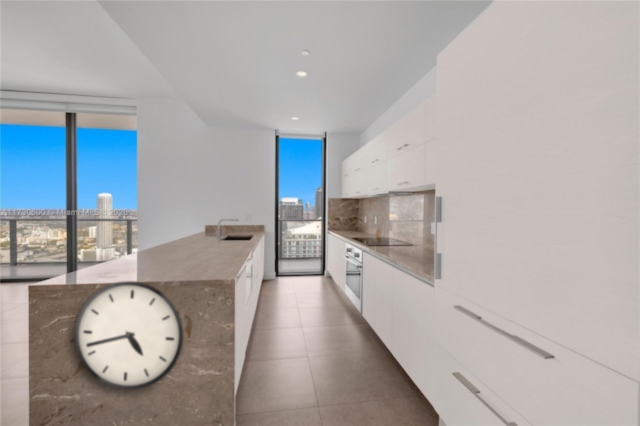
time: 4:42
